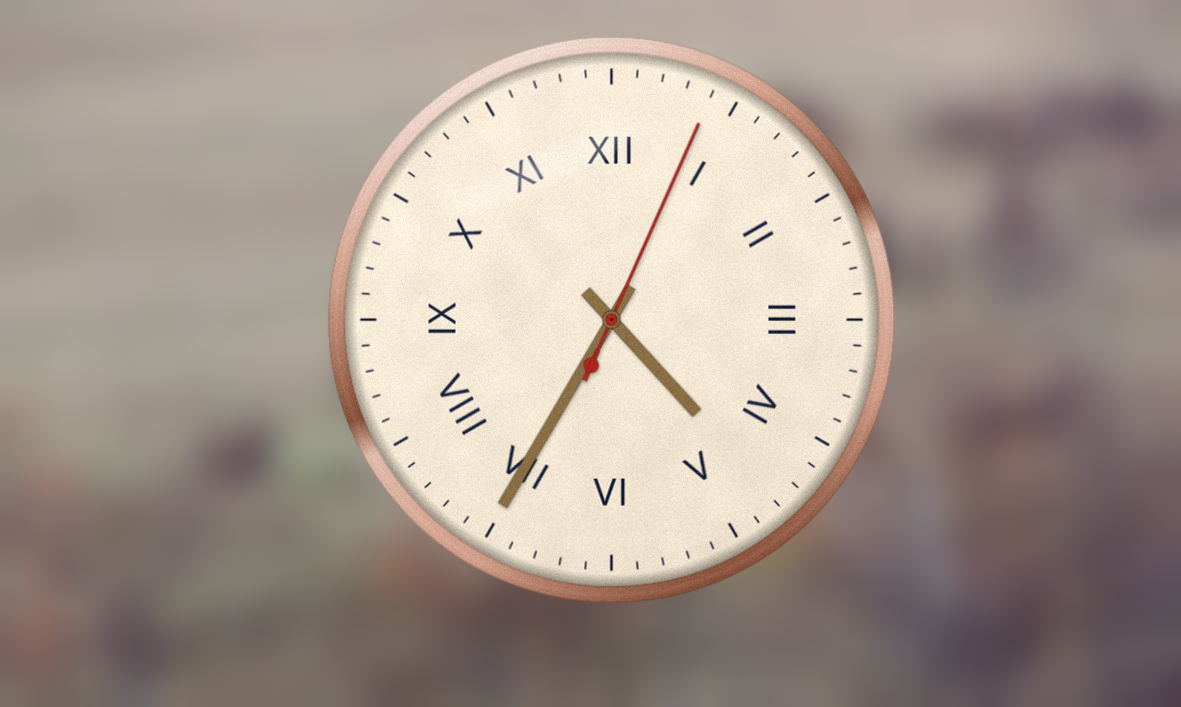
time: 4:35:04
